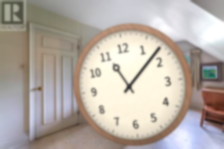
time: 11:08
